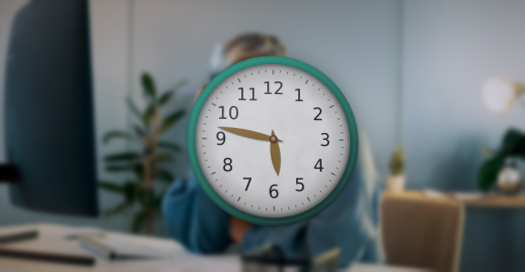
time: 5:47
